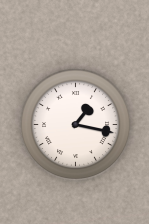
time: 1:17
